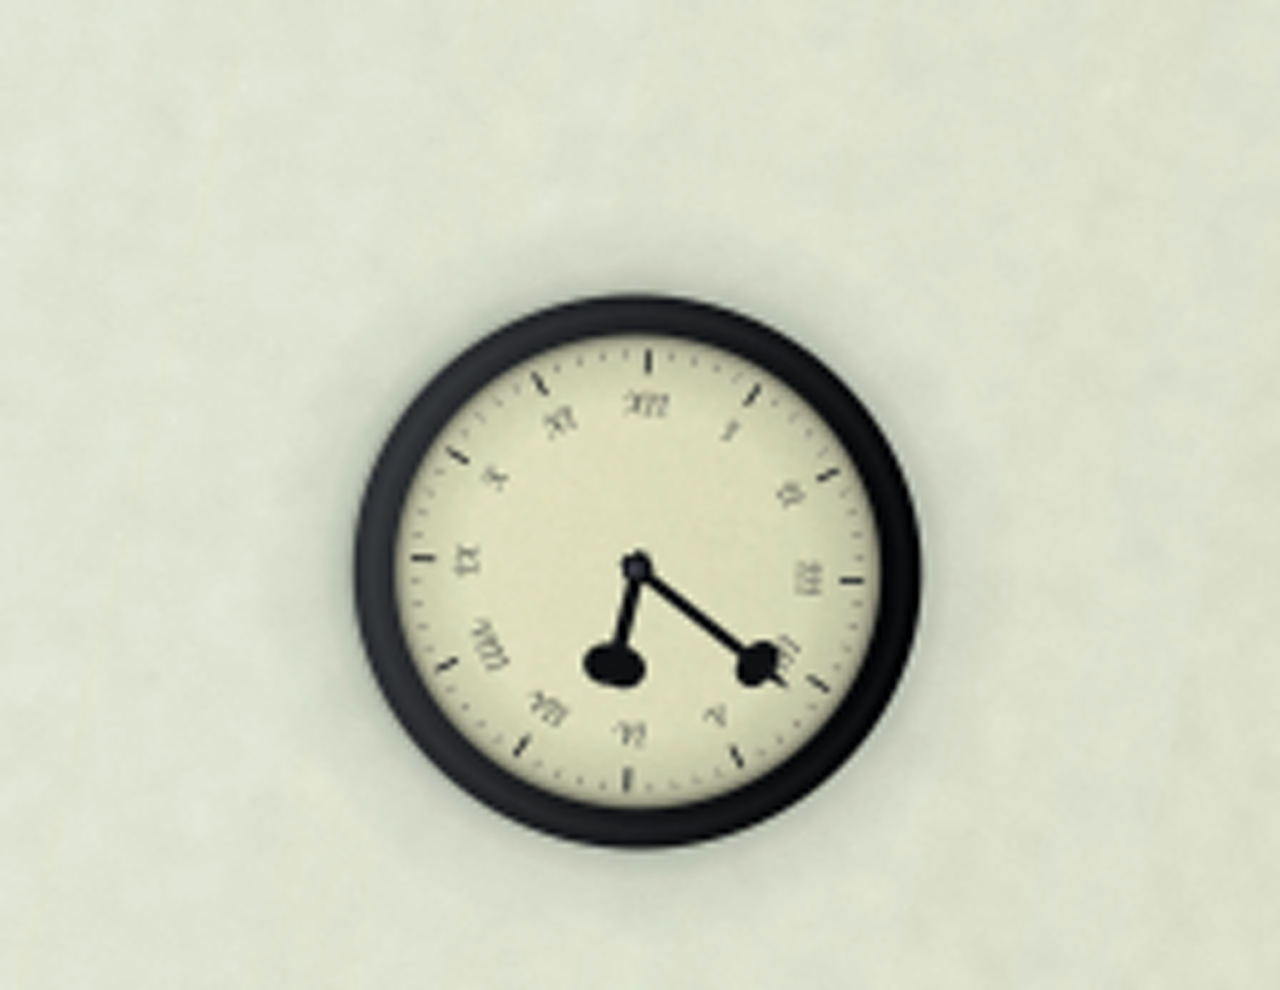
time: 6:21
